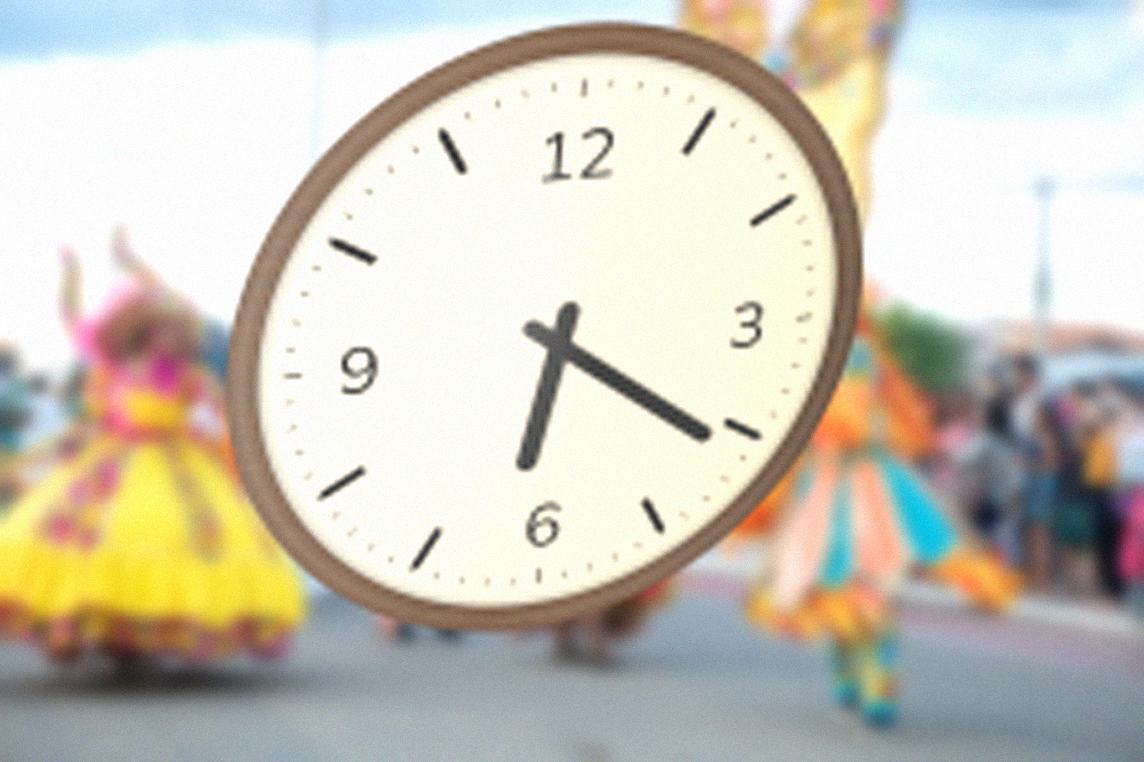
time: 6:21
